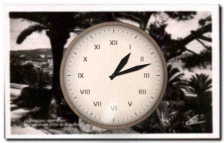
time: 1:12
